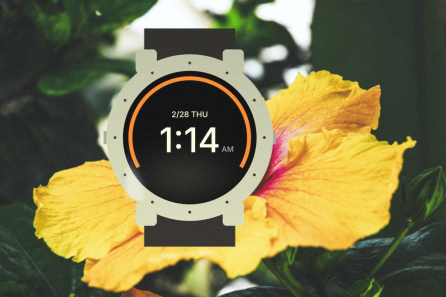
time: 1:14
